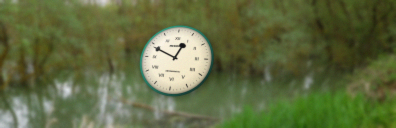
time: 12:49
